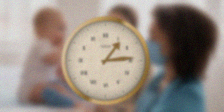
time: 1:14
